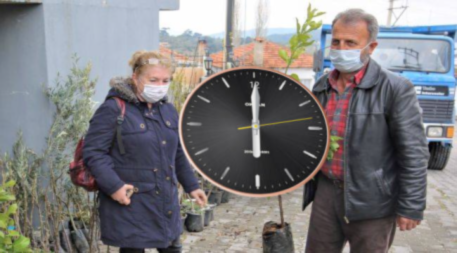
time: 6:00:13
